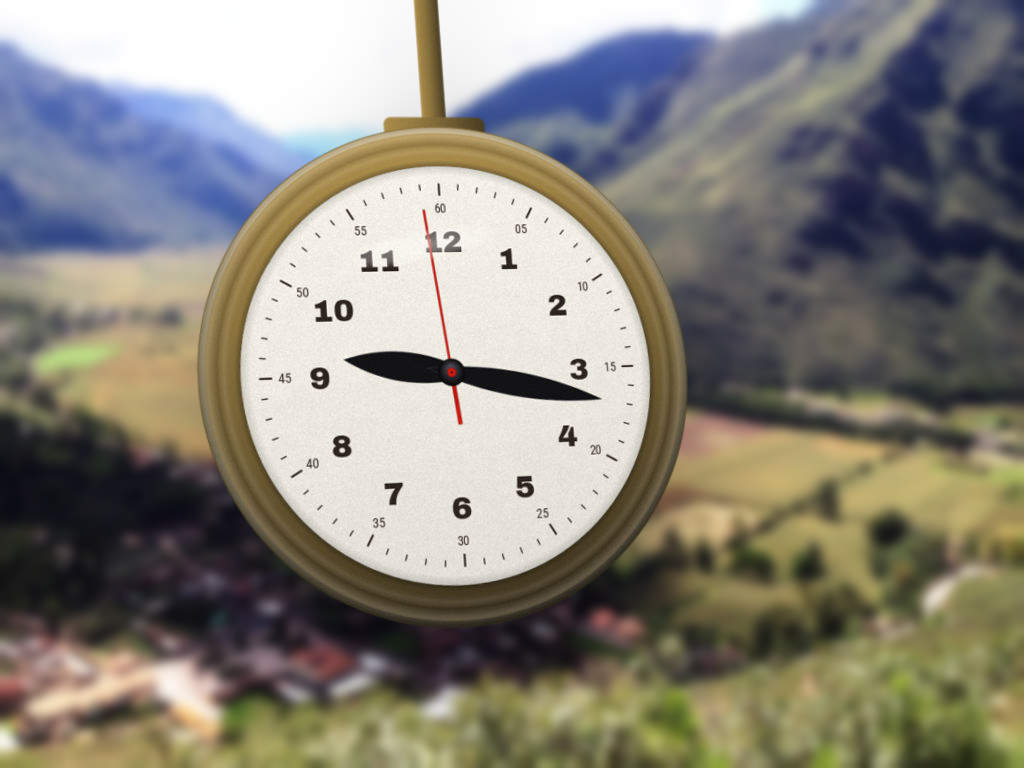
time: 9:16:59
